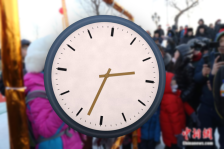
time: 2:33
